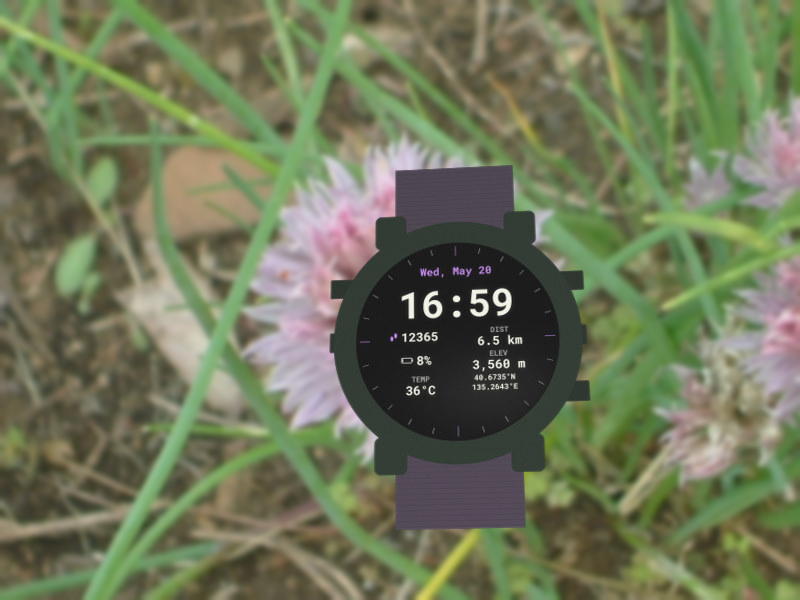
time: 16:59
